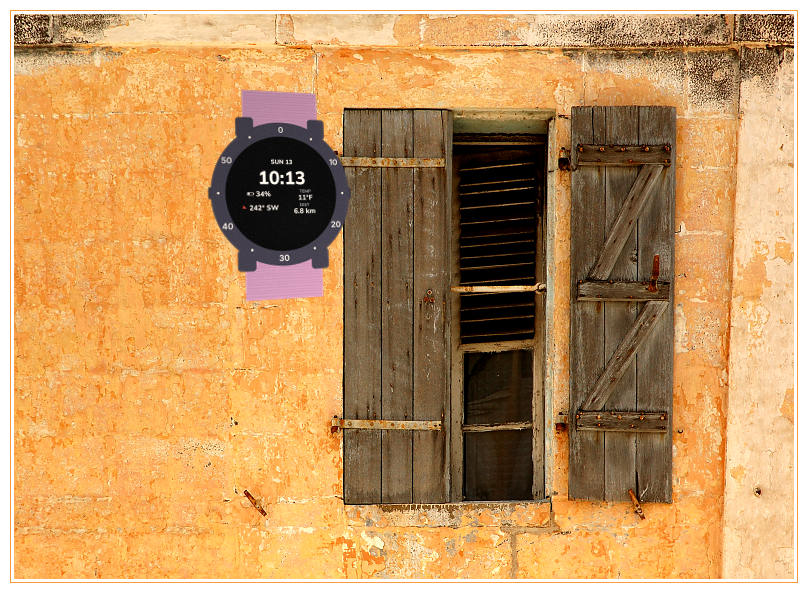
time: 10:13
